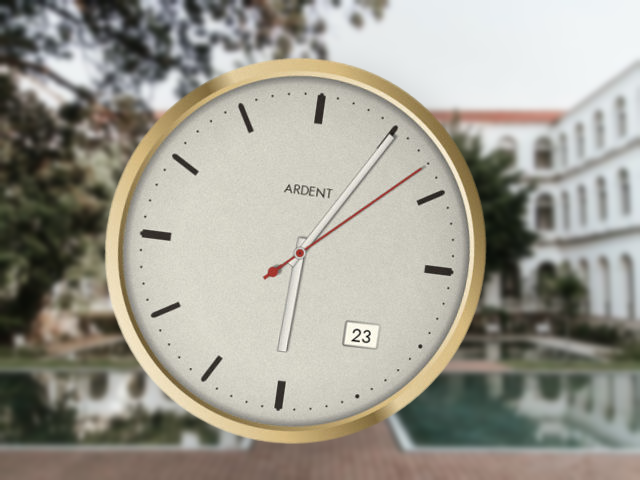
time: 6:05:08
